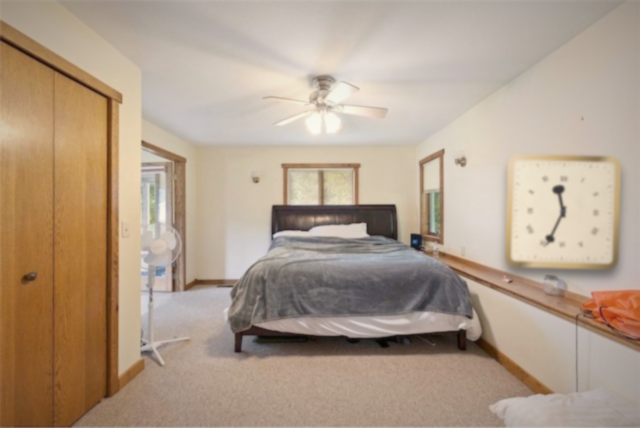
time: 11:34
